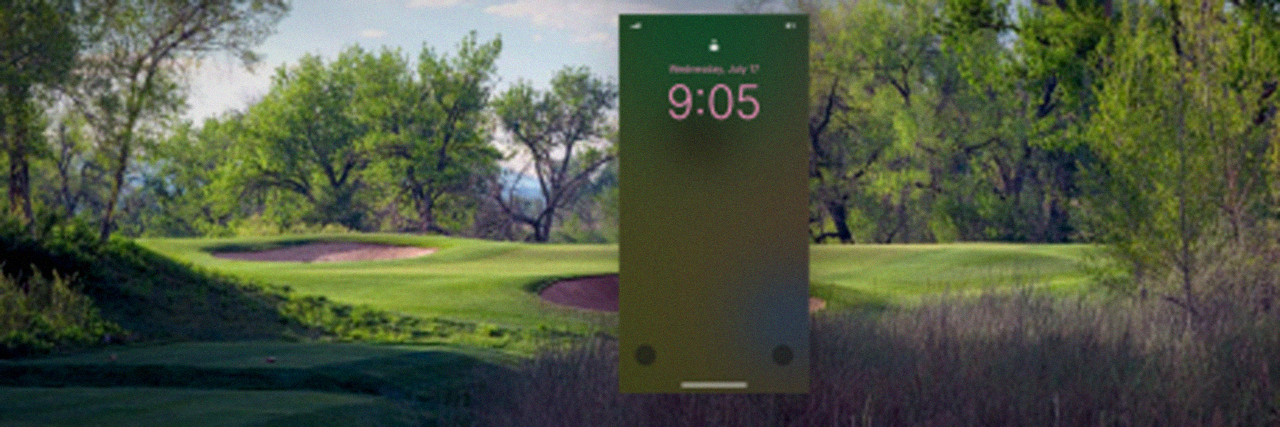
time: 9:05
